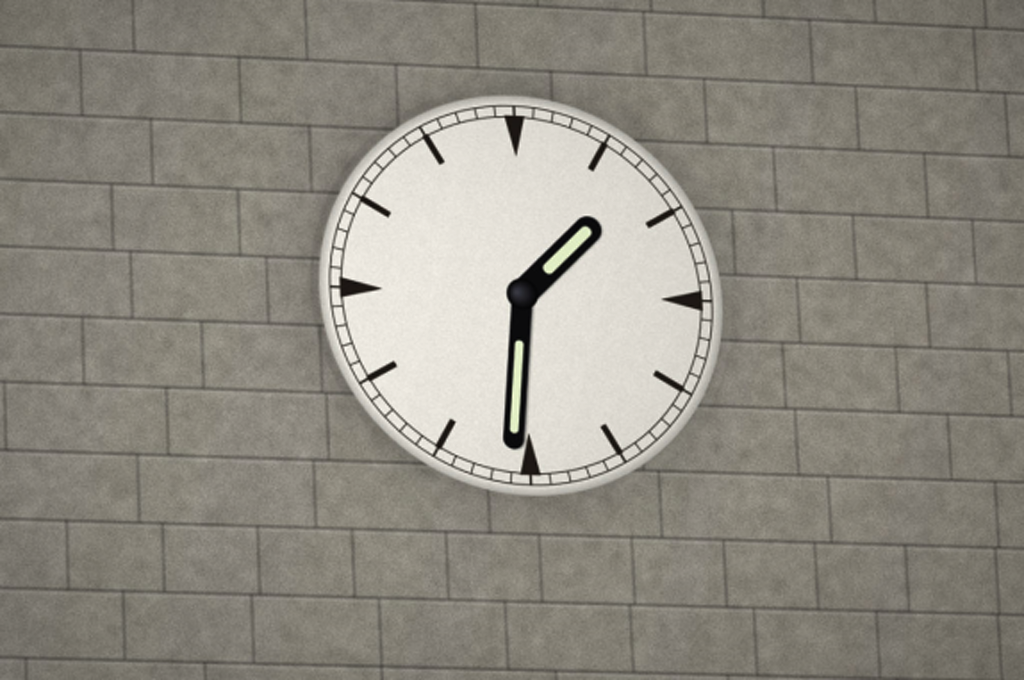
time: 1:31
